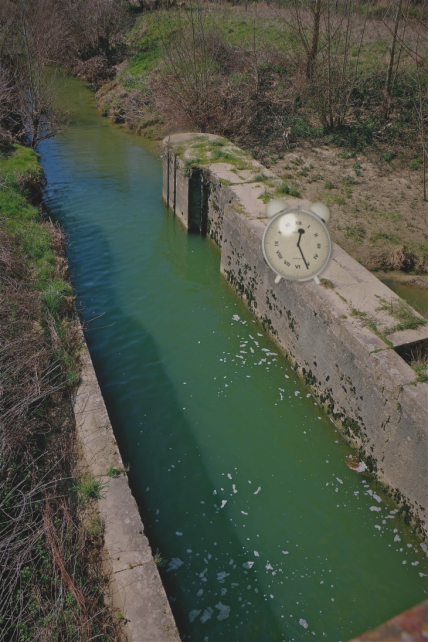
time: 12:26
